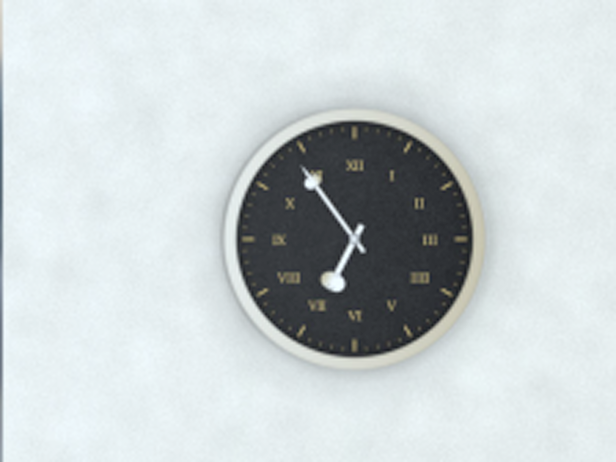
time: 6:54
